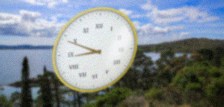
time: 8:49
